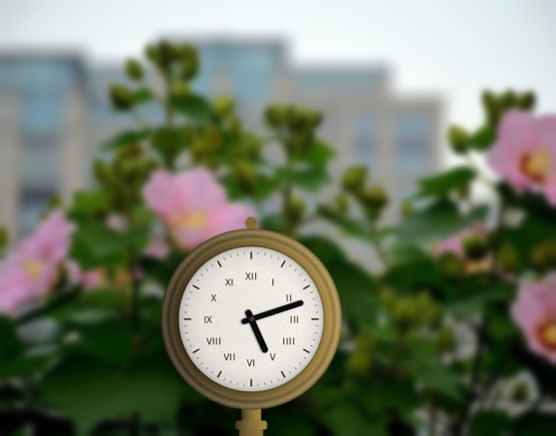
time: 5:12
